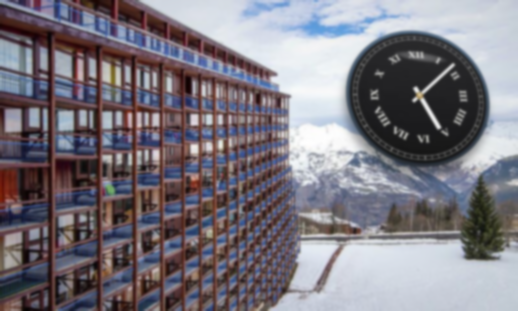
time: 5:08
